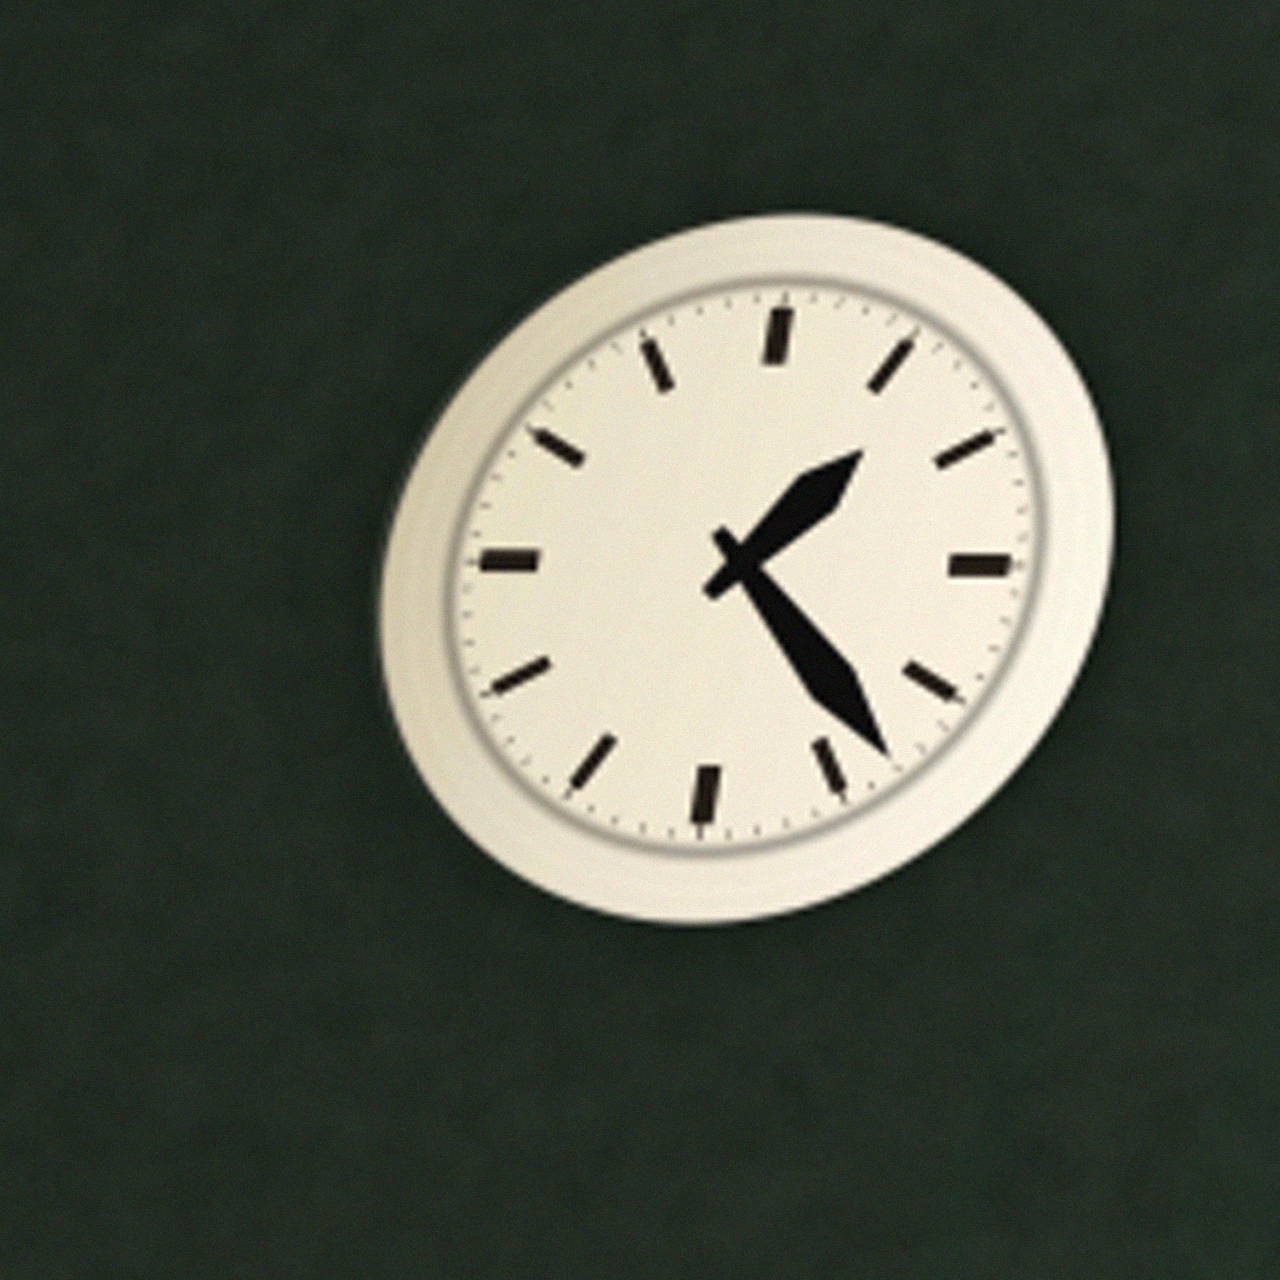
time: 1:23
